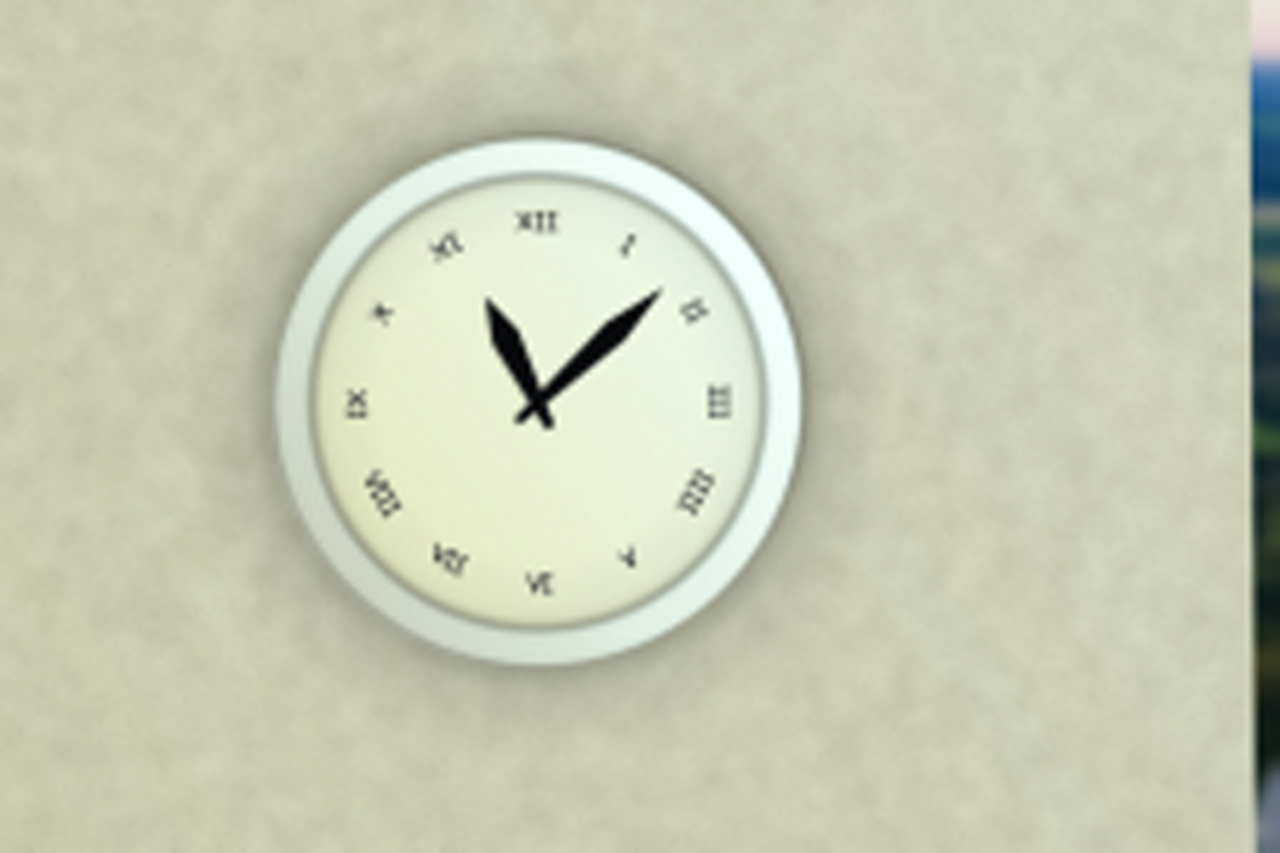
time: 11:08
